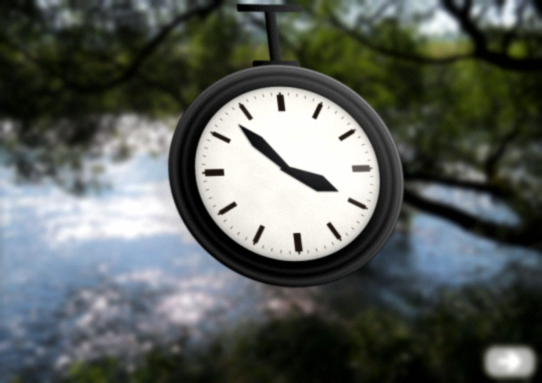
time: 3:53
